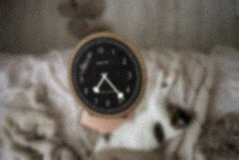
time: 7:24
